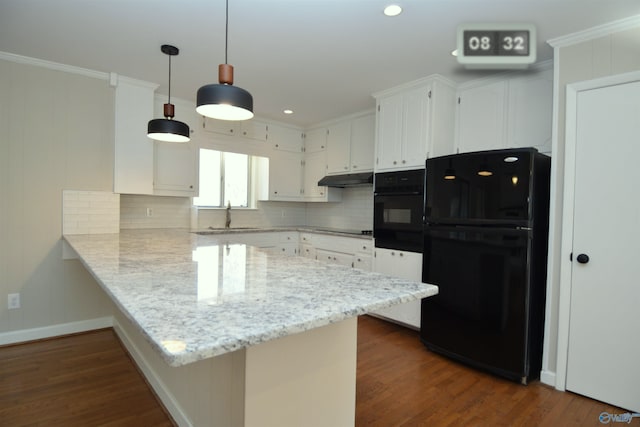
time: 8:32
